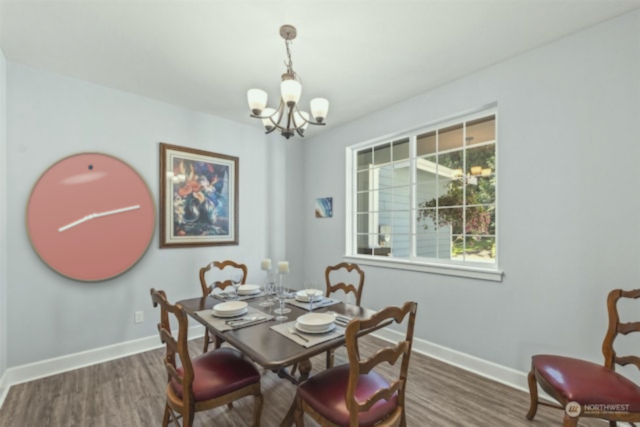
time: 8:13
